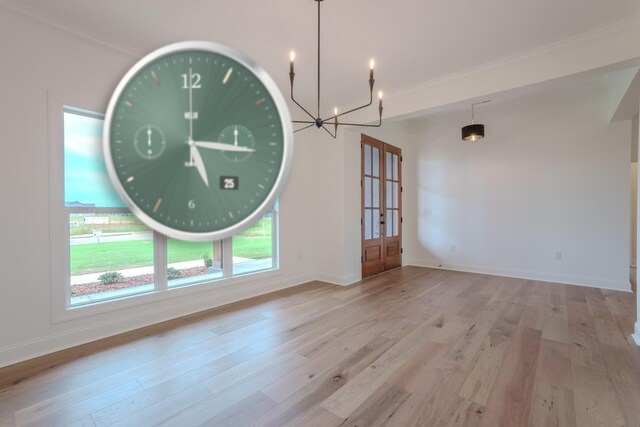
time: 5:16
